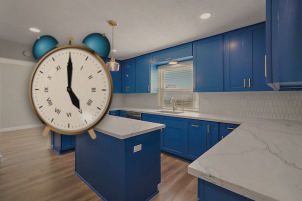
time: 5:00
